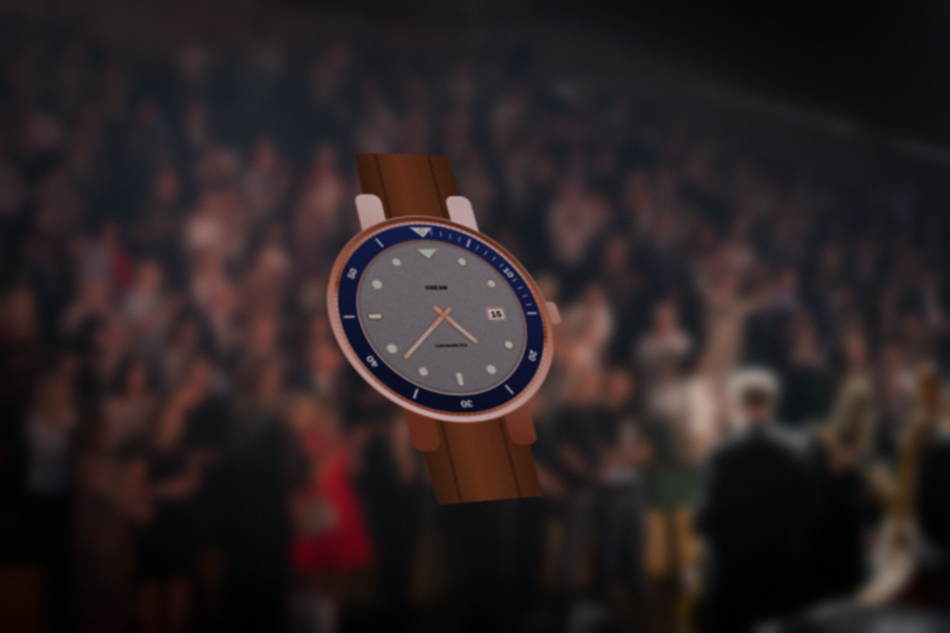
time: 4:38
